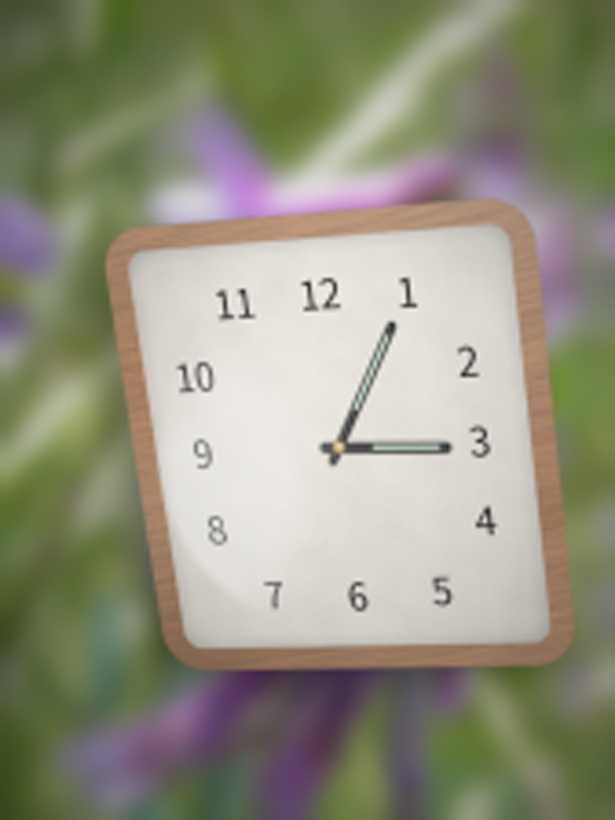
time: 3:05
